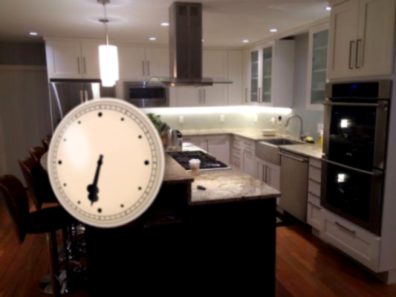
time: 6:32
